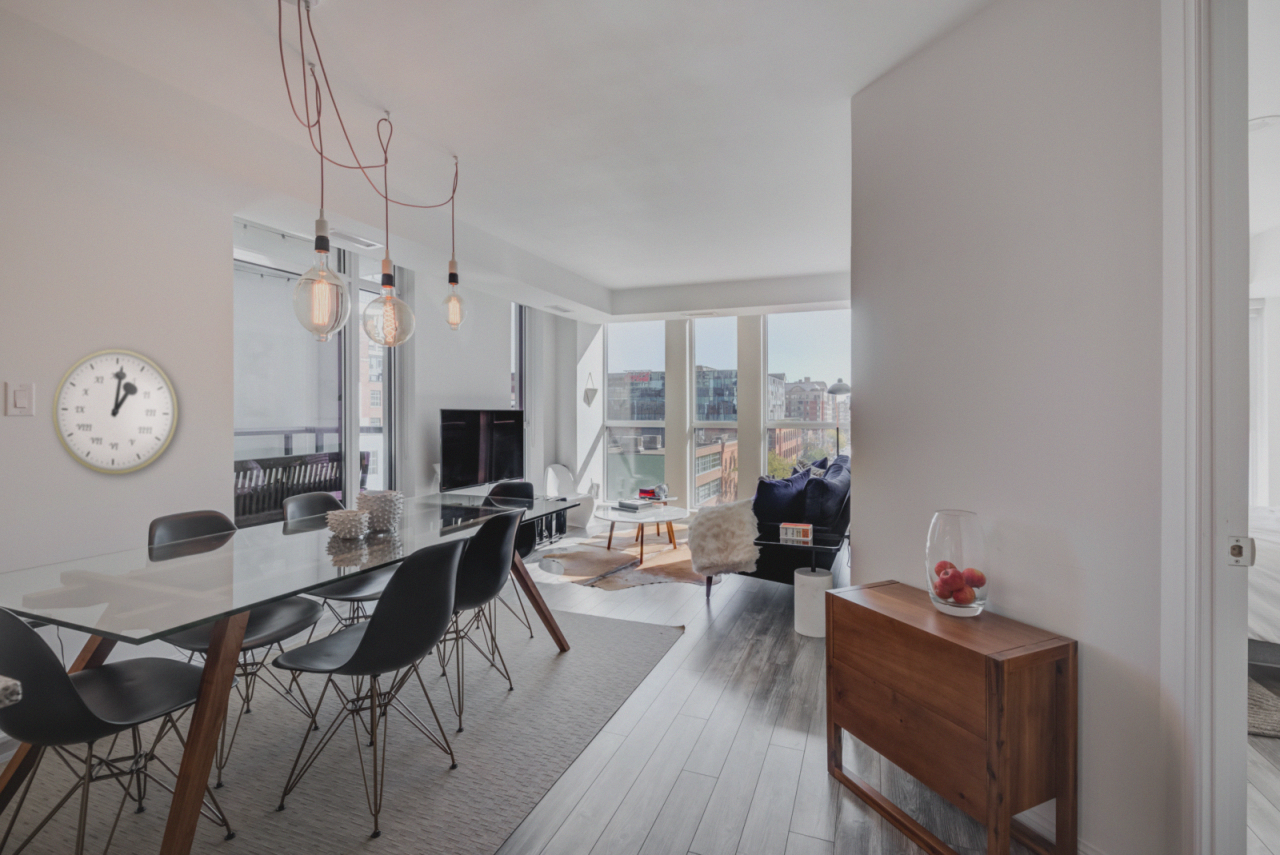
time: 1:01
